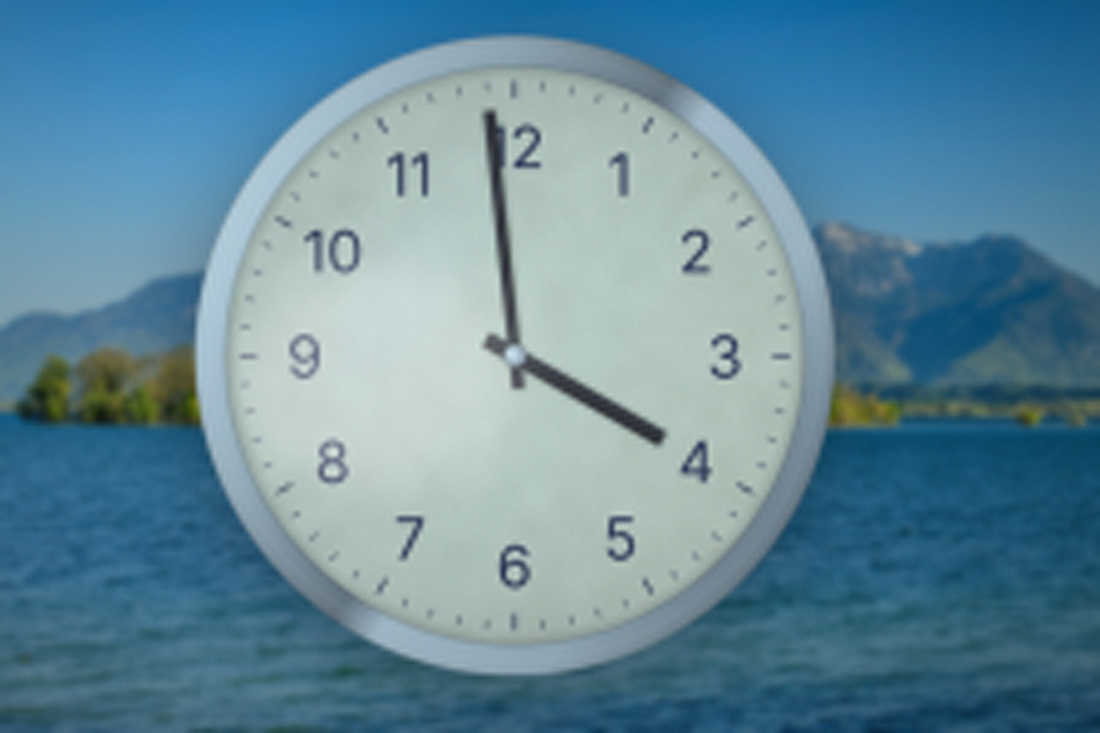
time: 3:59
